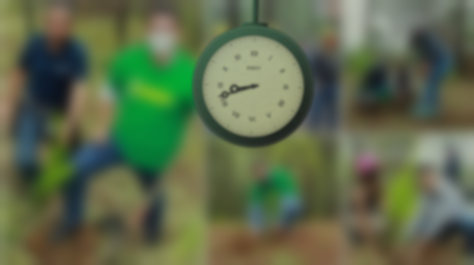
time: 8:42
